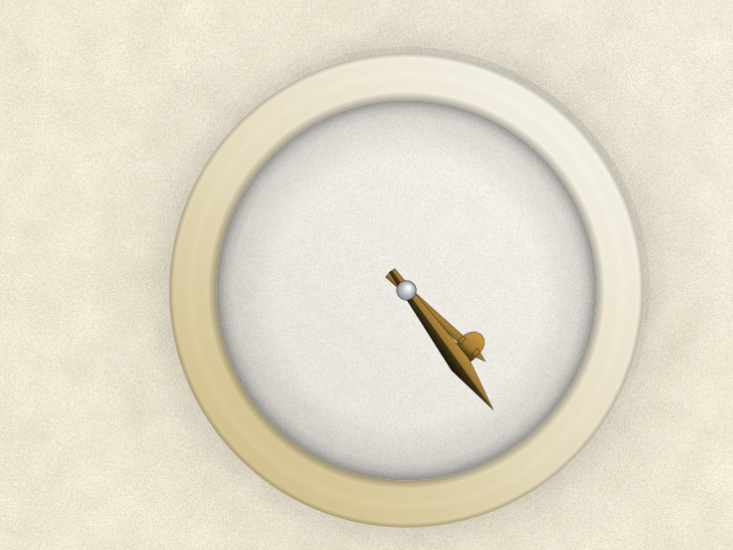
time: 4:24
